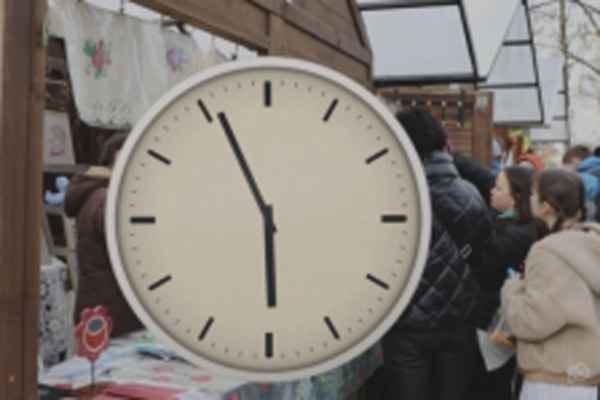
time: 5:56
